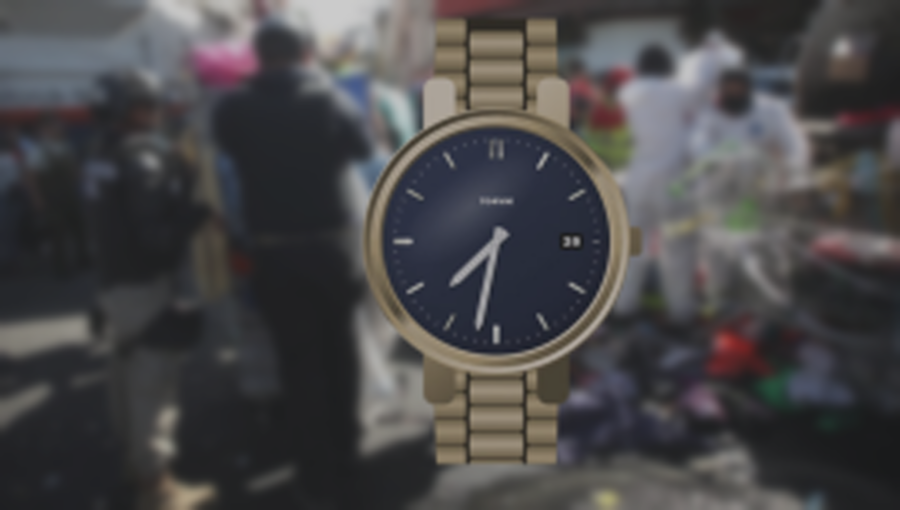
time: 7:32
